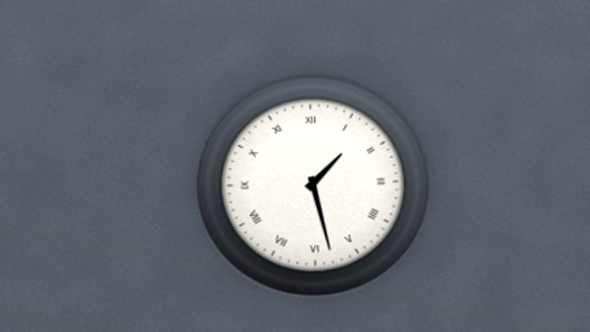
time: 1:28
